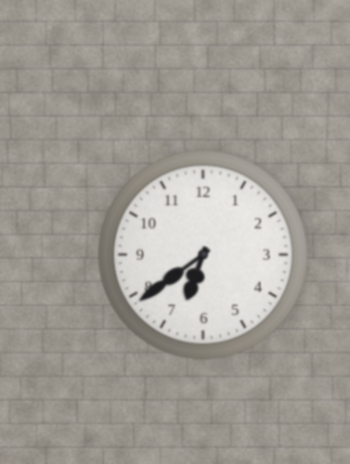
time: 6:39
